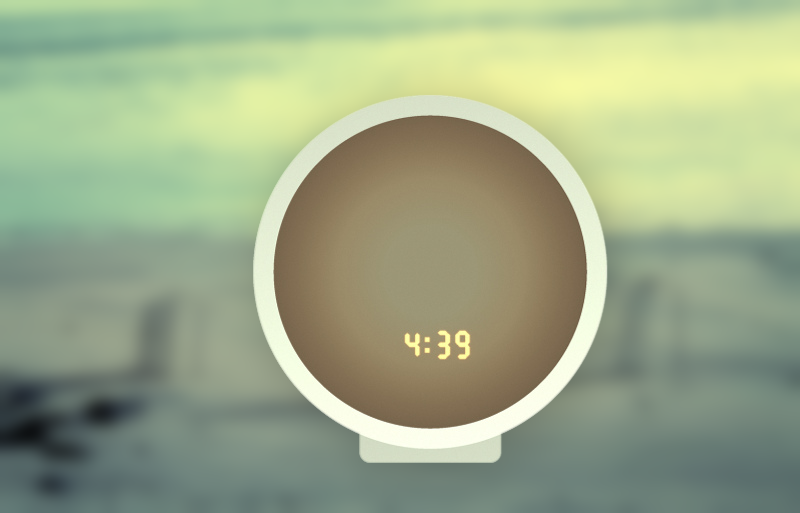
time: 4:39
